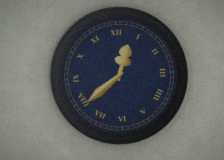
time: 12:39
